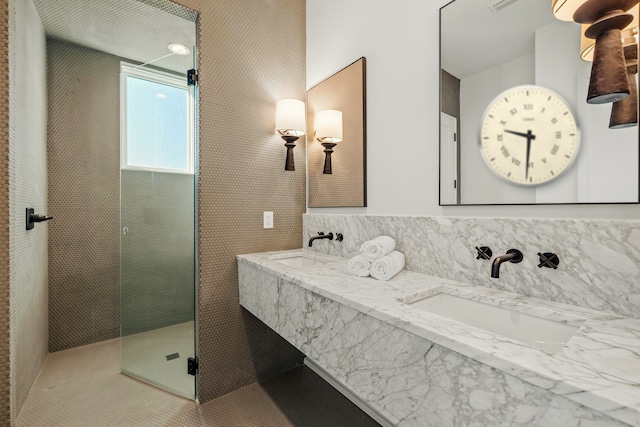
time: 9:31
